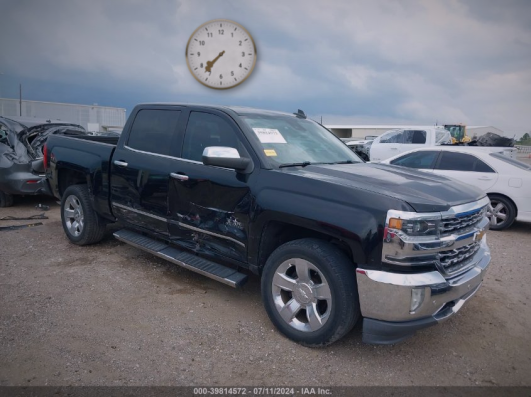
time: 7:37
